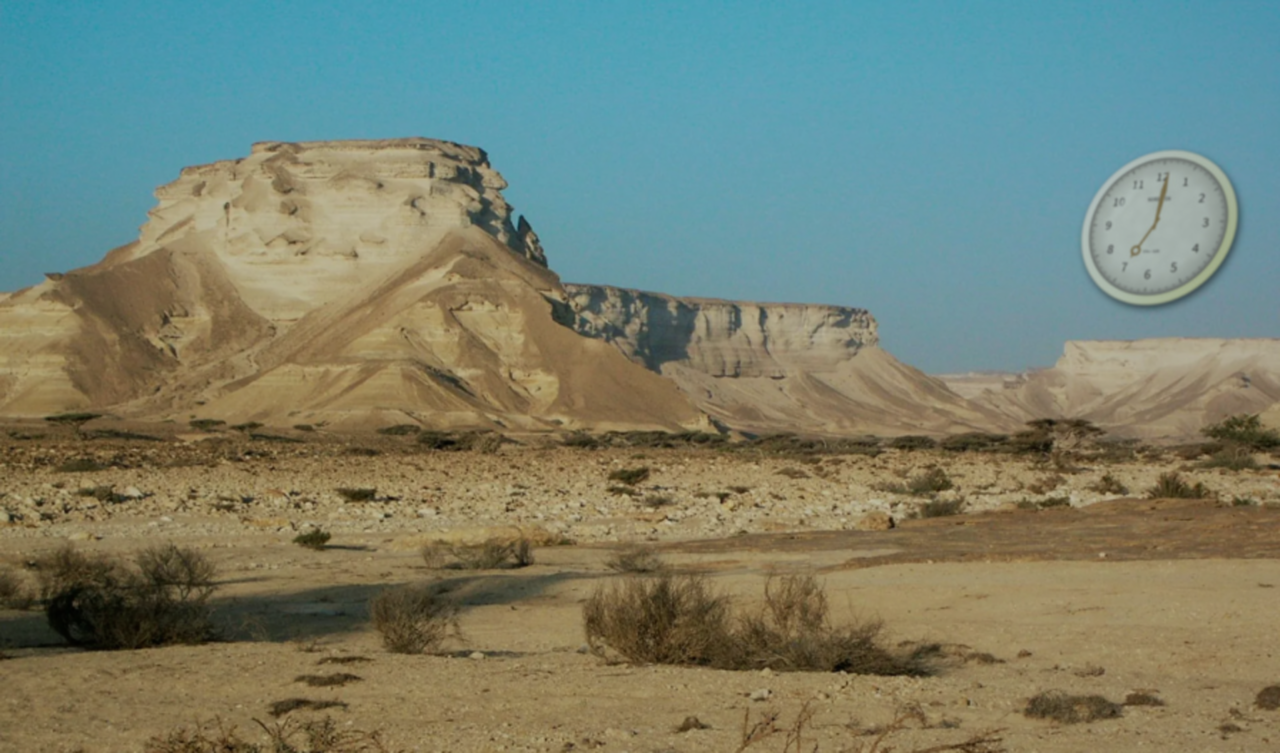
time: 7:01
